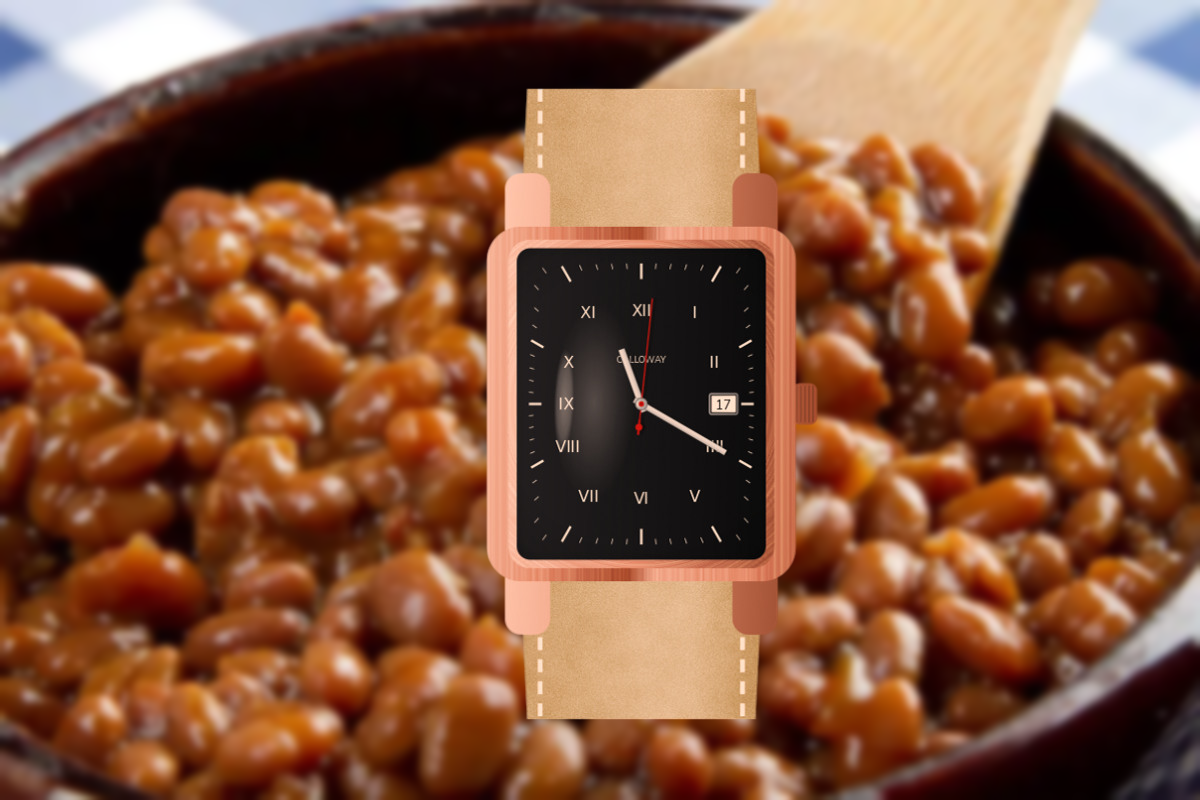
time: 11:20:01
